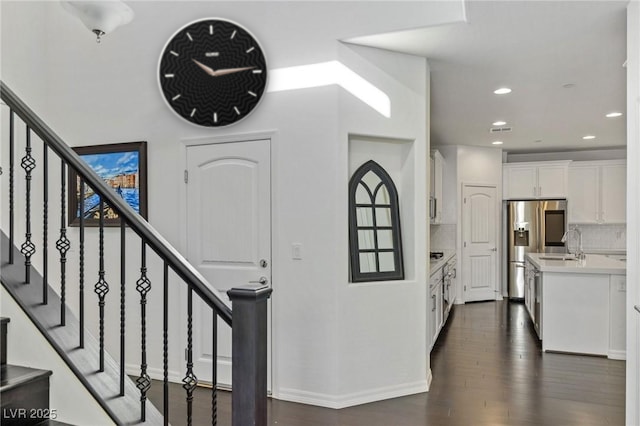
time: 10:14
